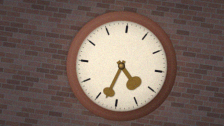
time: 4:33
